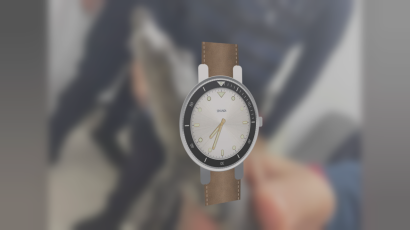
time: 7:34
